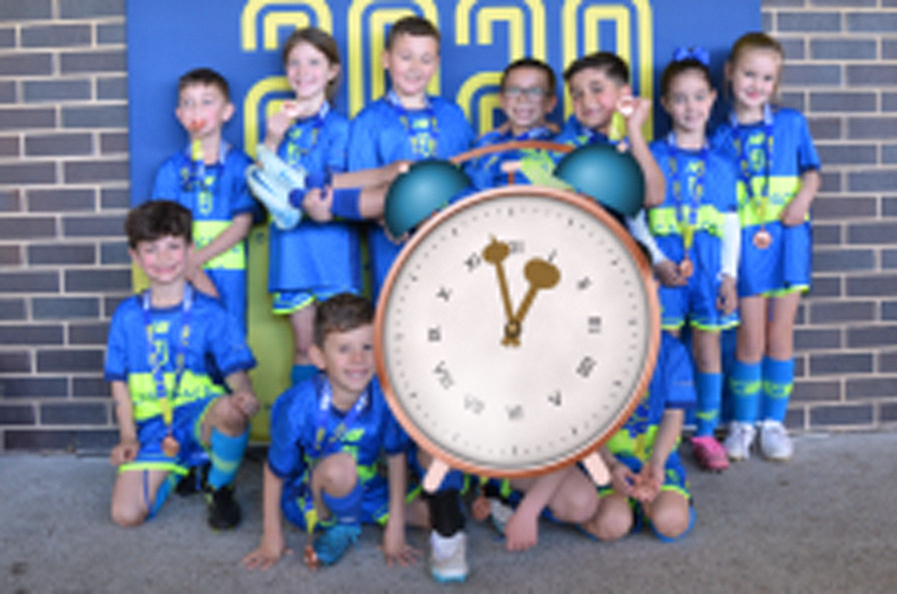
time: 12:58
